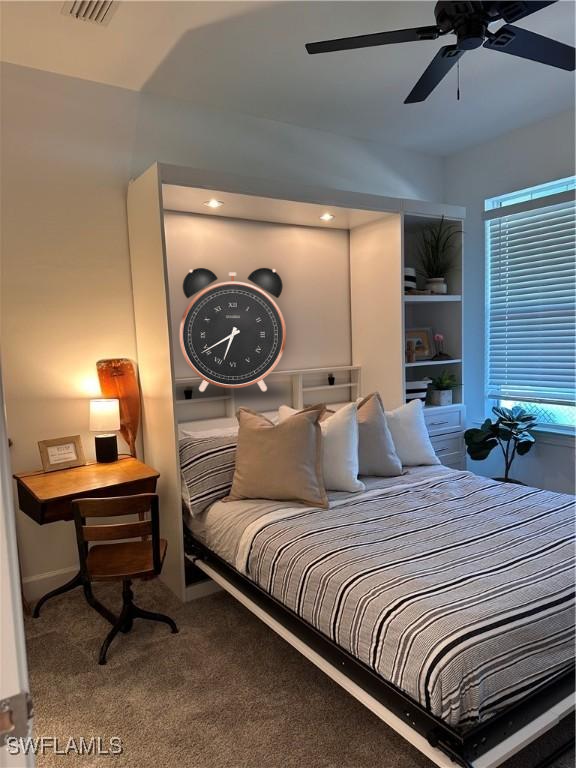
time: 6:40
